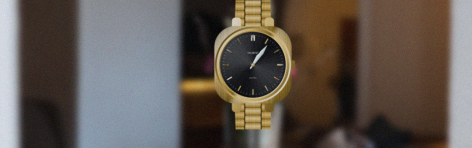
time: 1:06
